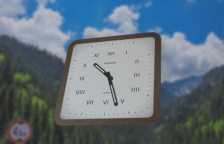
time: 10:27
